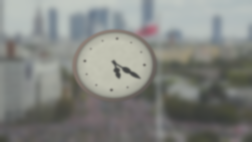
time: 5:20
